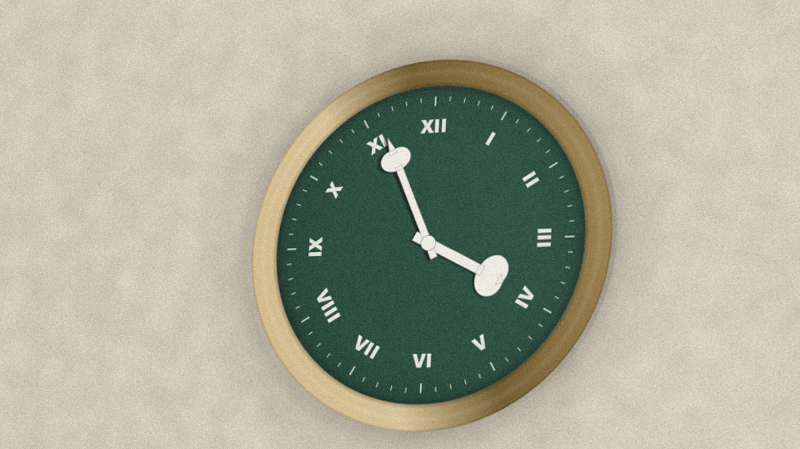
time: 3:56
